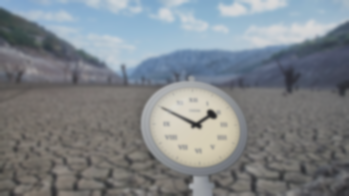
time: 1:50
